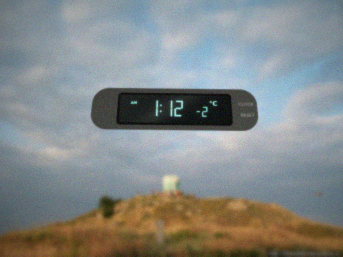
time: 1:12
